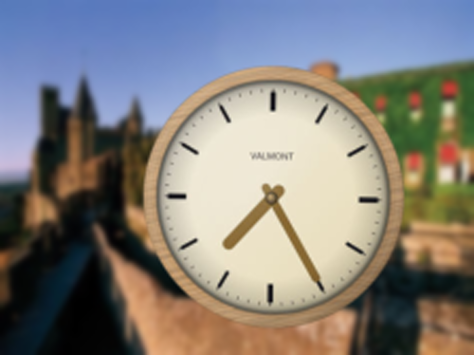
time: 7:25
